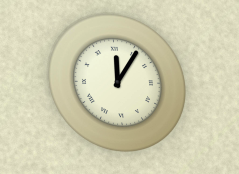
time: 12:06
